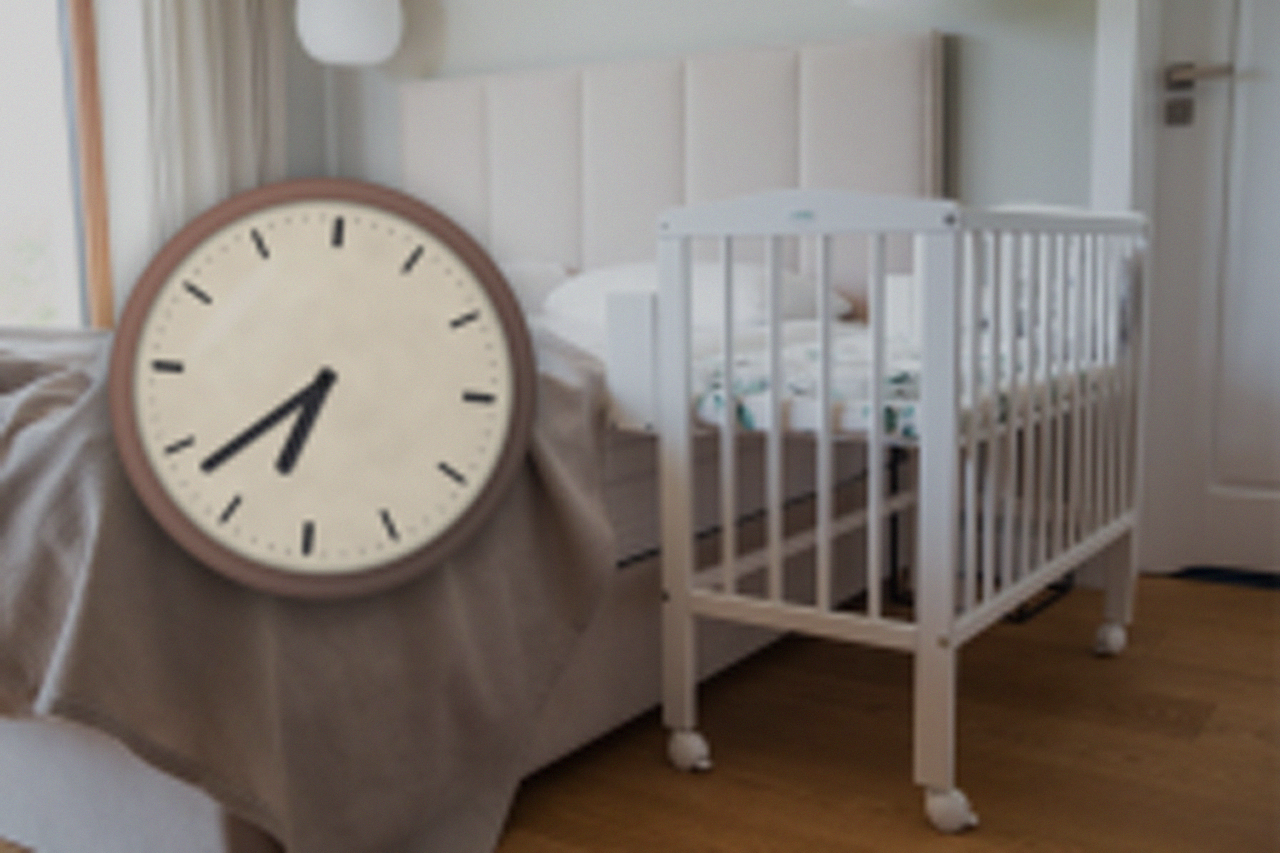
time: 6:38
